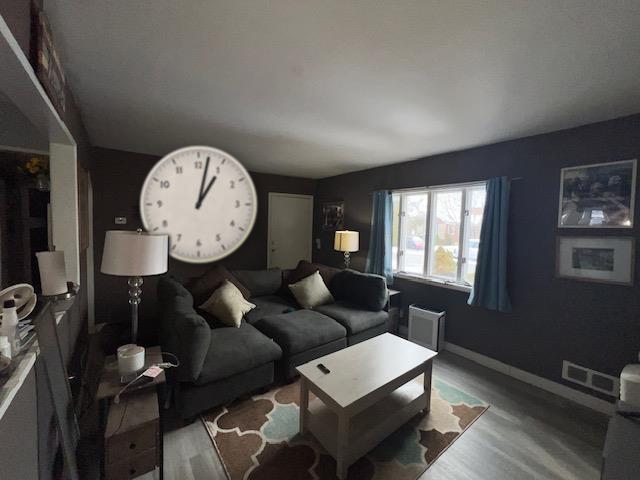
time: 1:02
